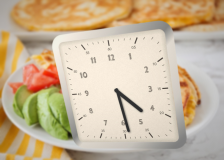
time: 4:29
